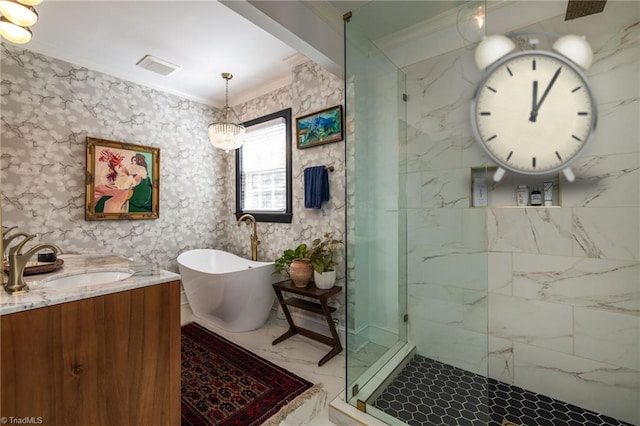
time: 12:05
